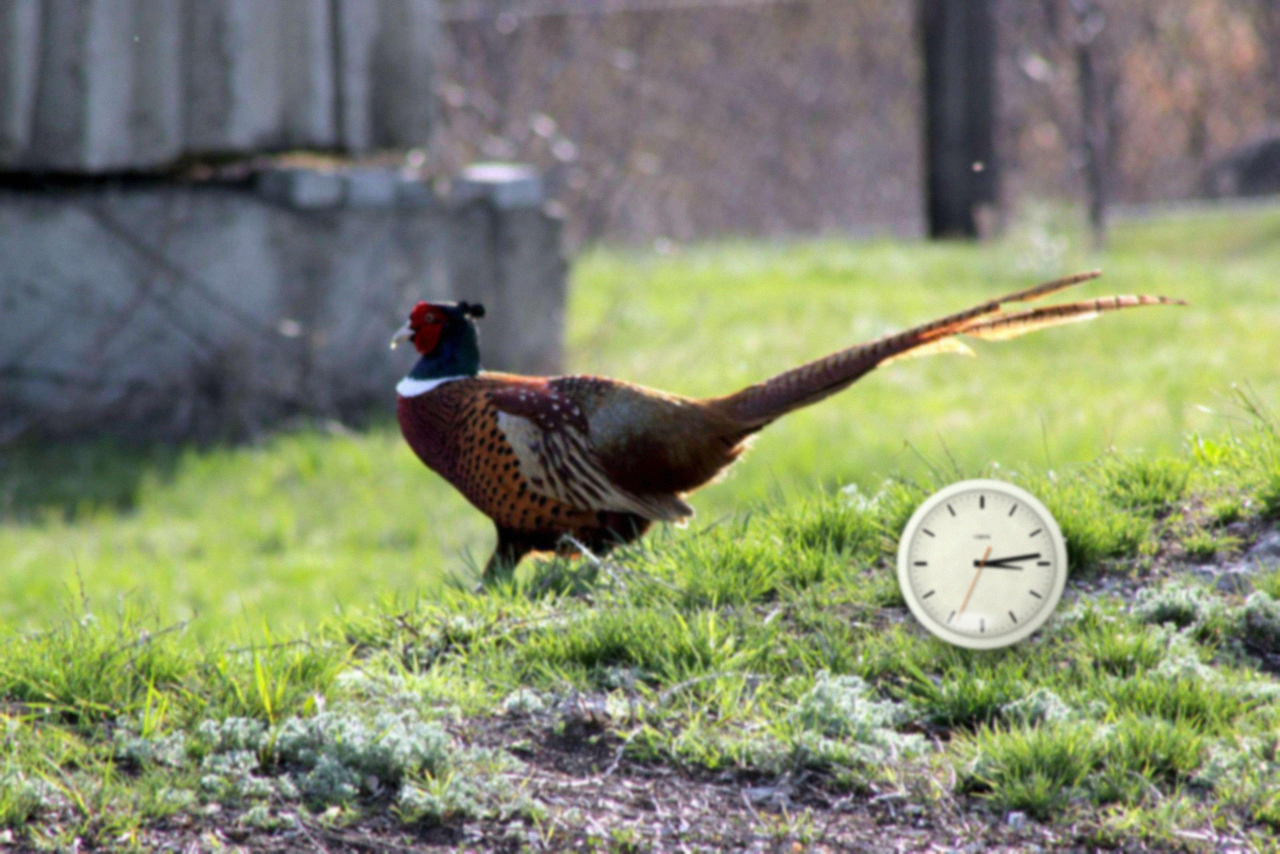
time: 3:13:34
